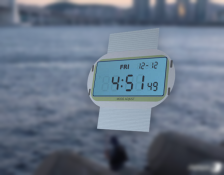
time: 4:51:49
